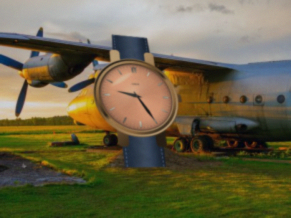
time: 9:25
